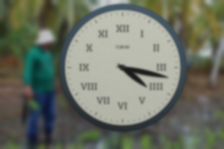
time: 4:17
